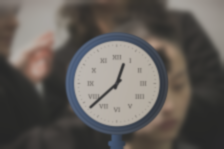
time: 12:38
